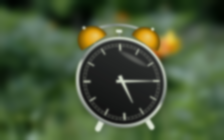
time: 5:15
